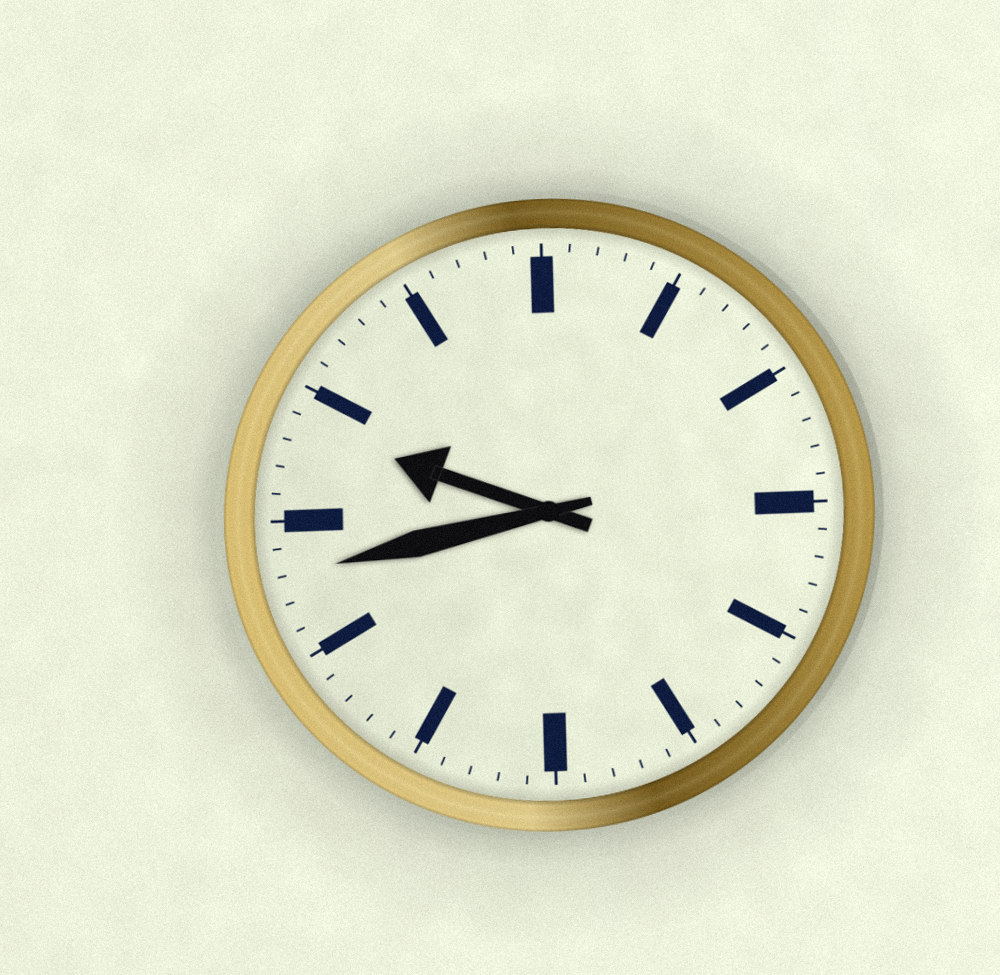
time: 9:43
